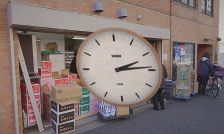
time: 2:14
